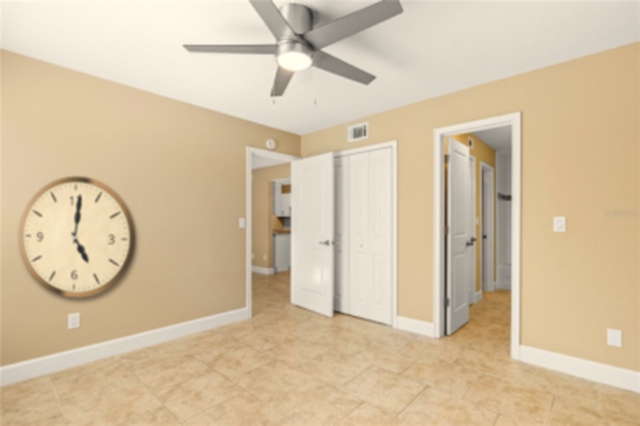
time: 5:01
